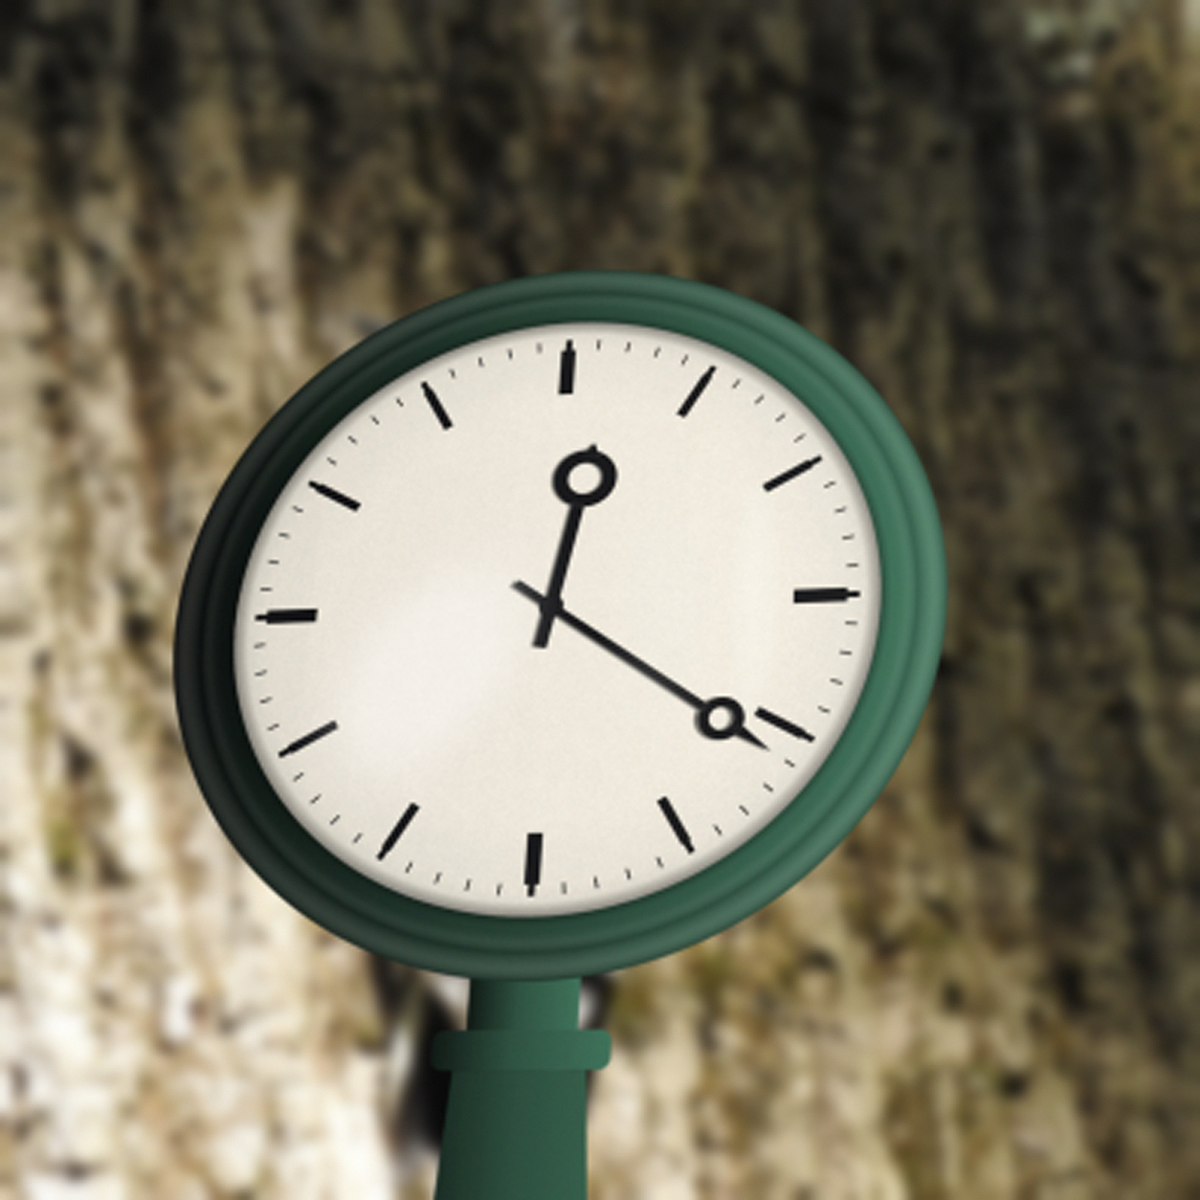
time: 12:21
